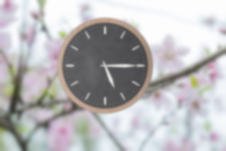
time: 5:15
